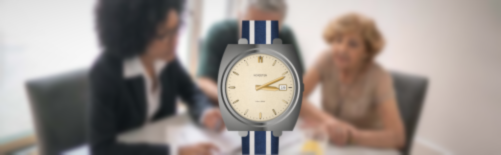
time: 3:11
